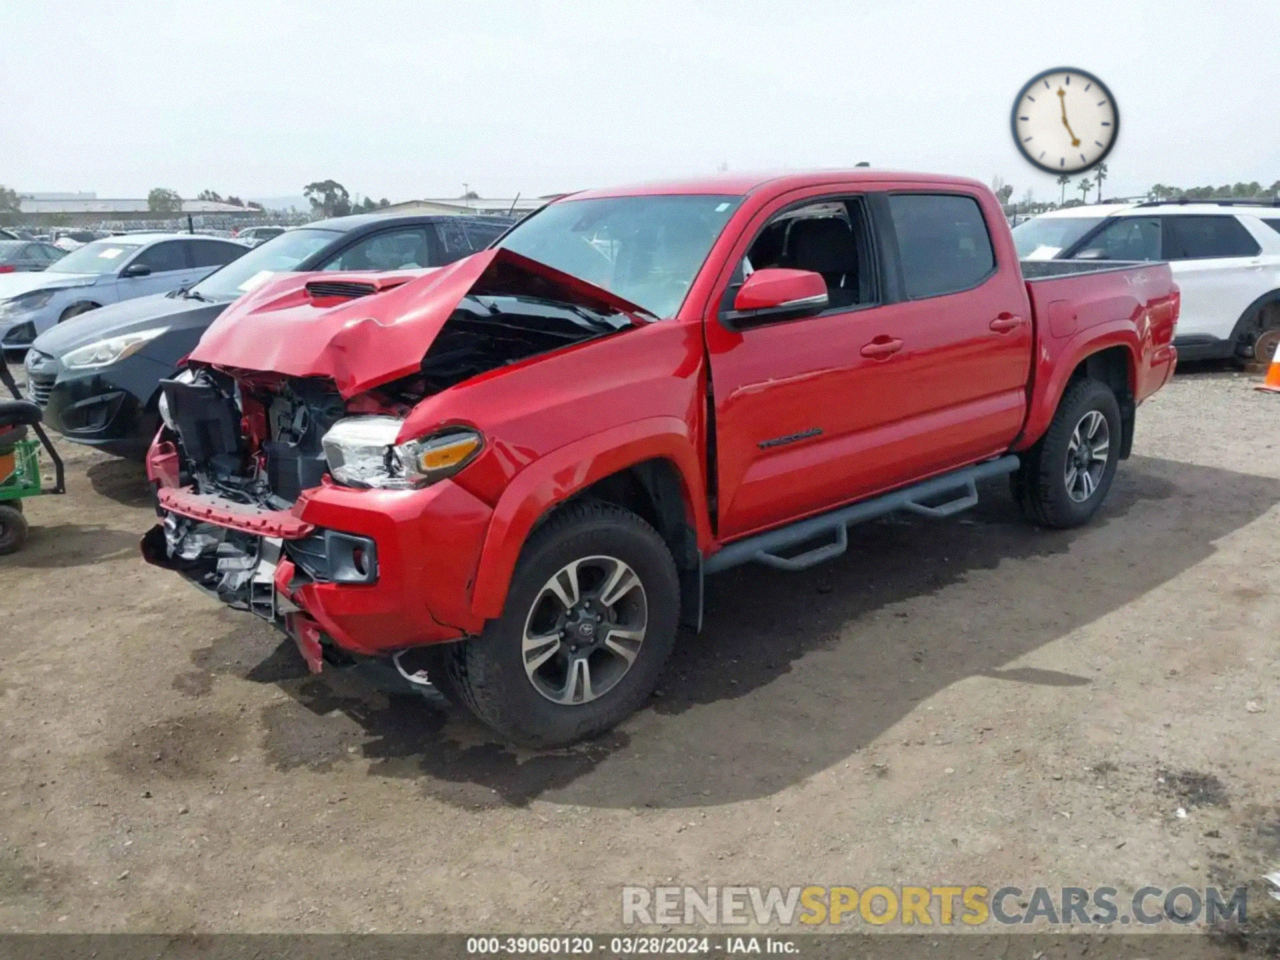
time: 4:58
